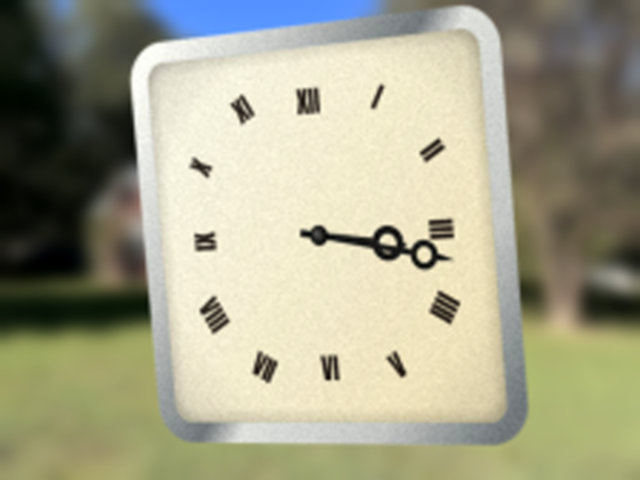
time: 3:17
